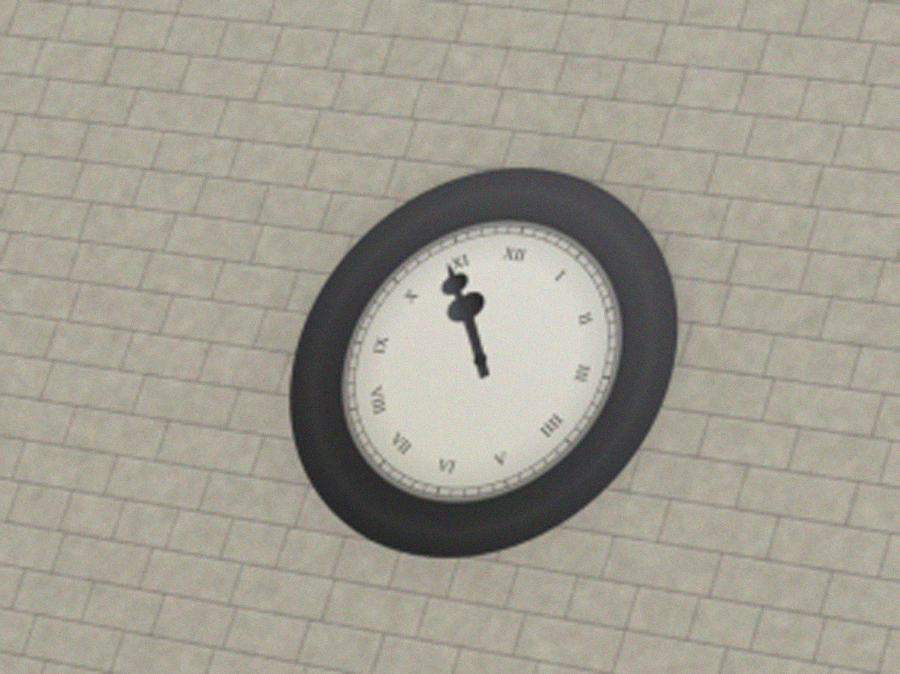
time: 10:54
